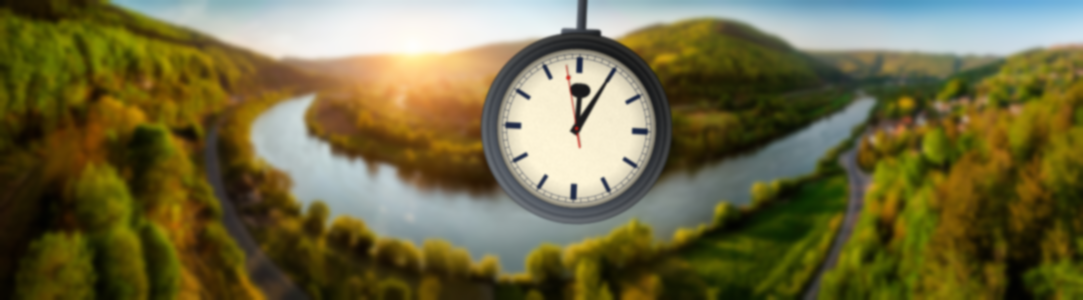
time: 12:04:58
